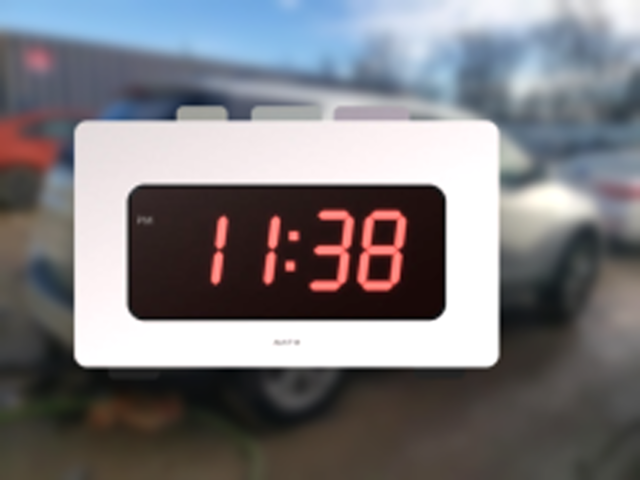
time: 11:38
